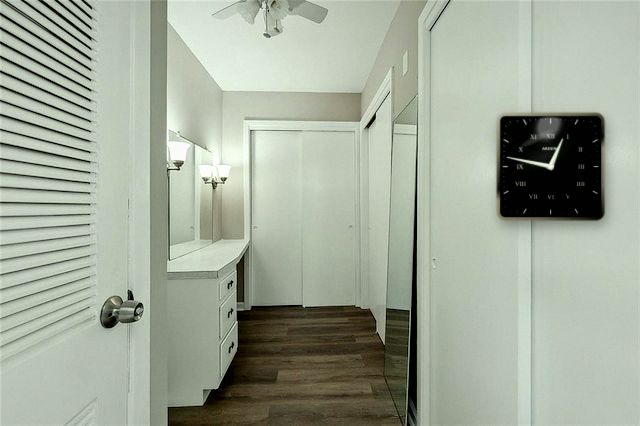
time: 12:47
